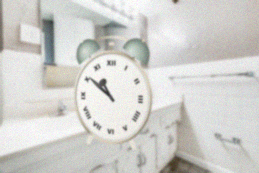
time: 10:51
